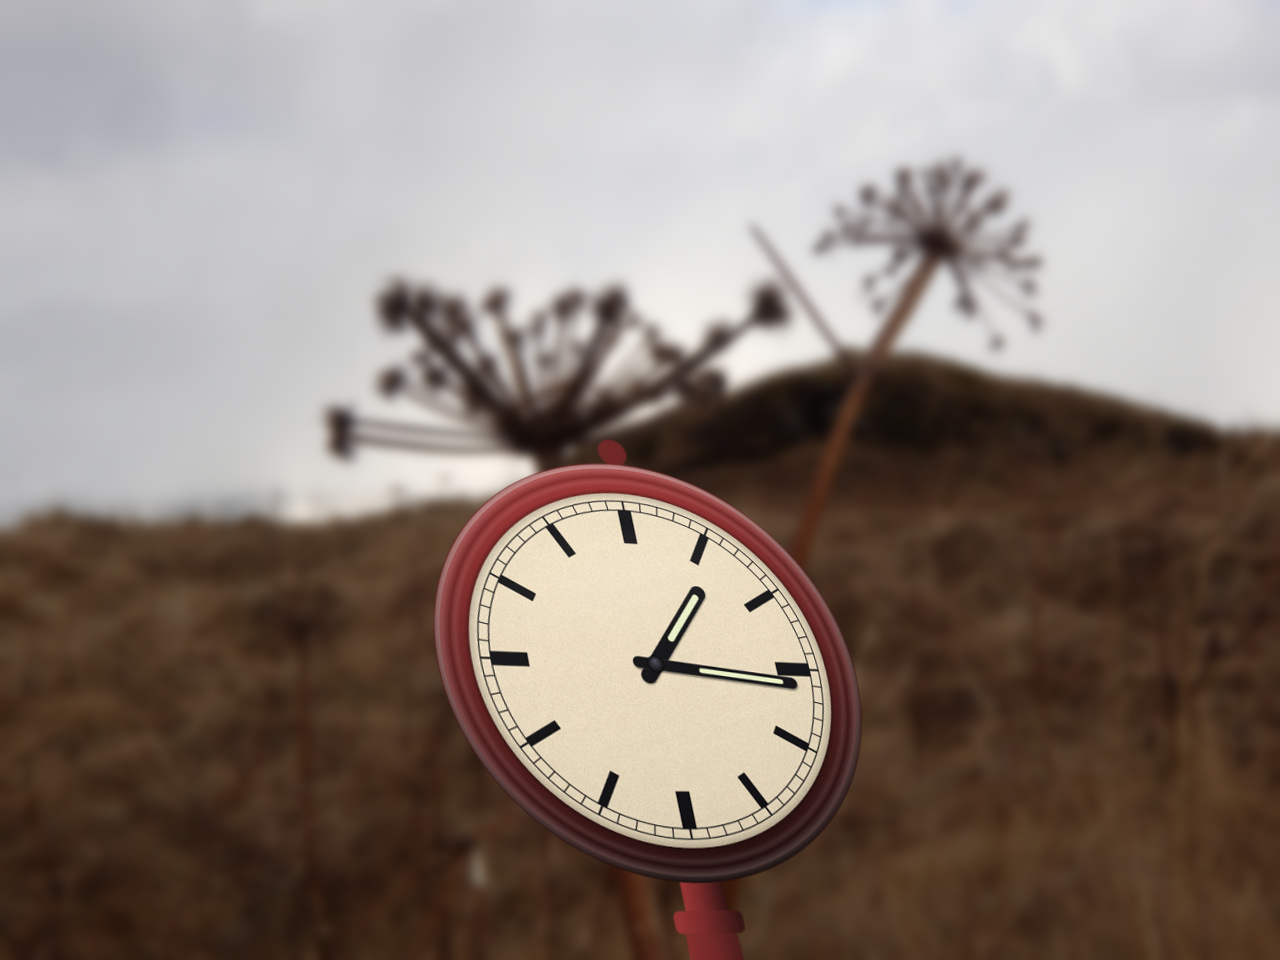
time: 1:16
